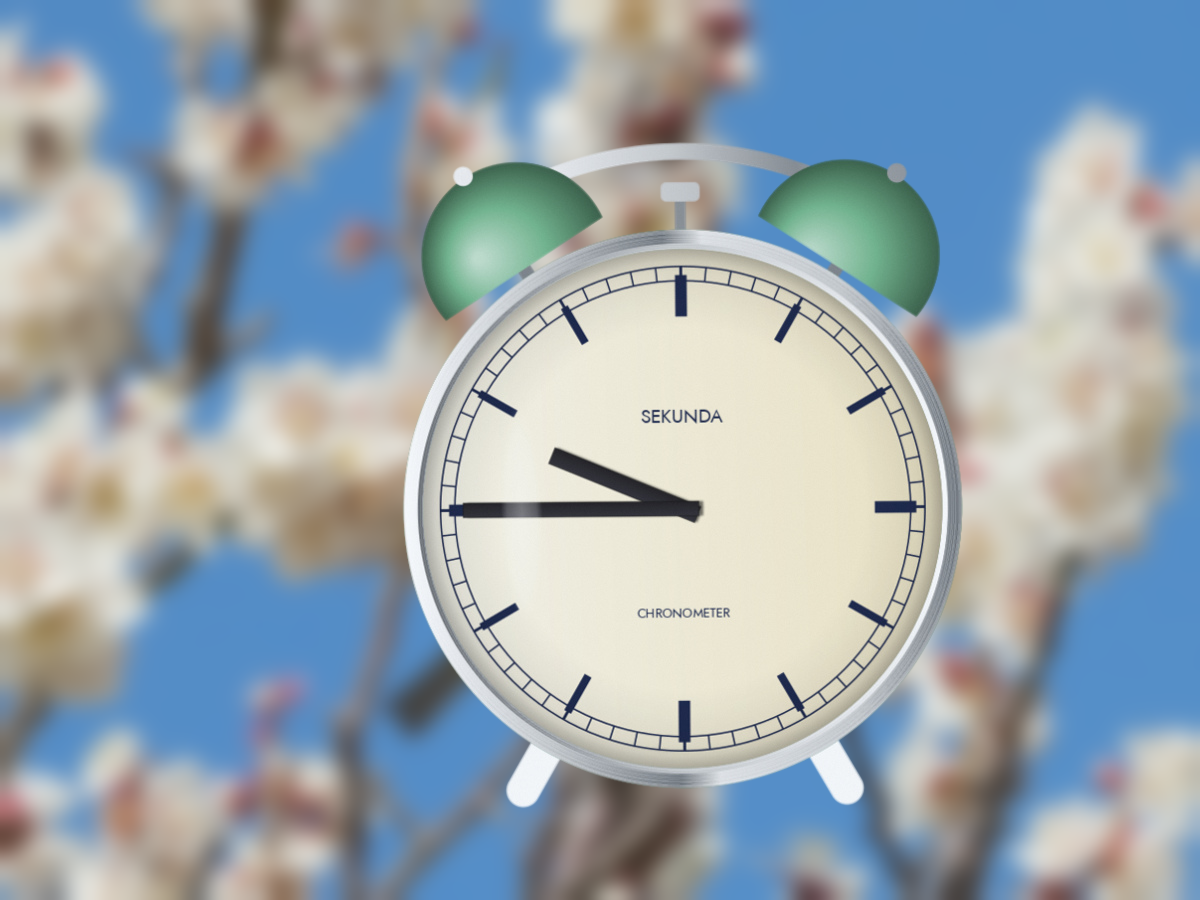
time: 9:45
